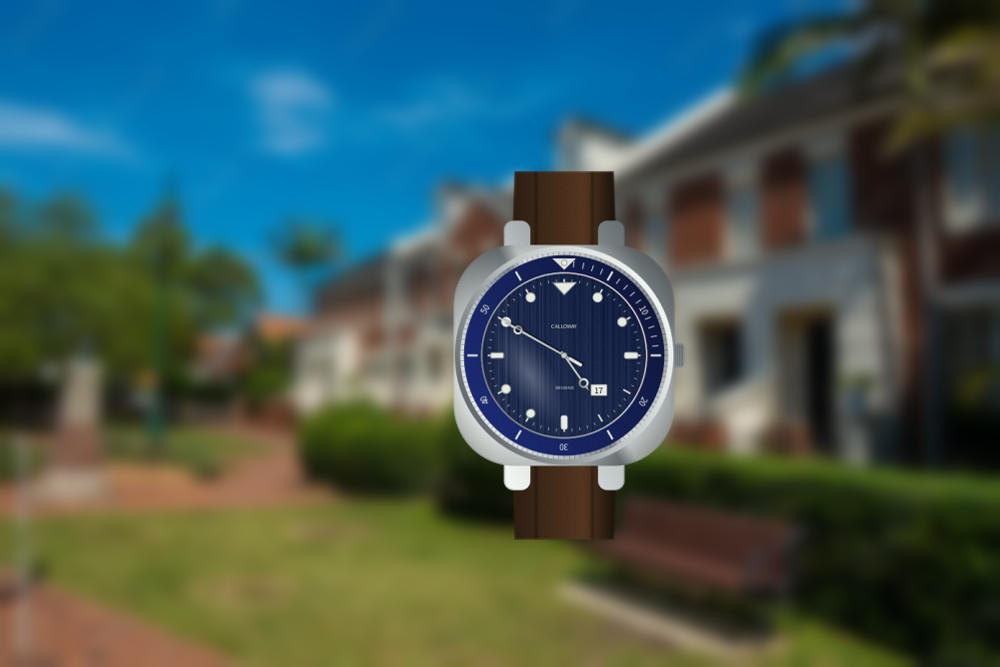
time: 4:49:50
